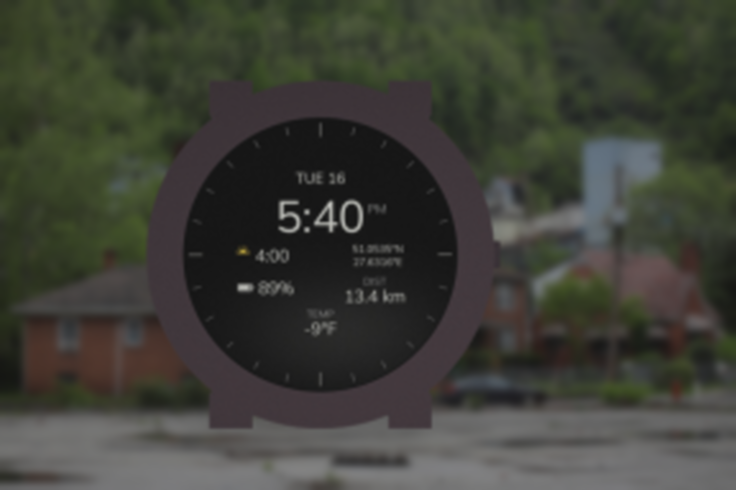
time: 5:40
